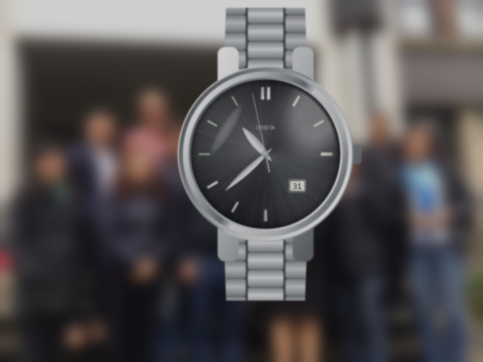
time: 10:37:58
